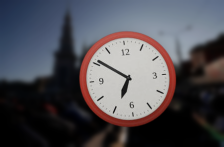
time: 6:51
